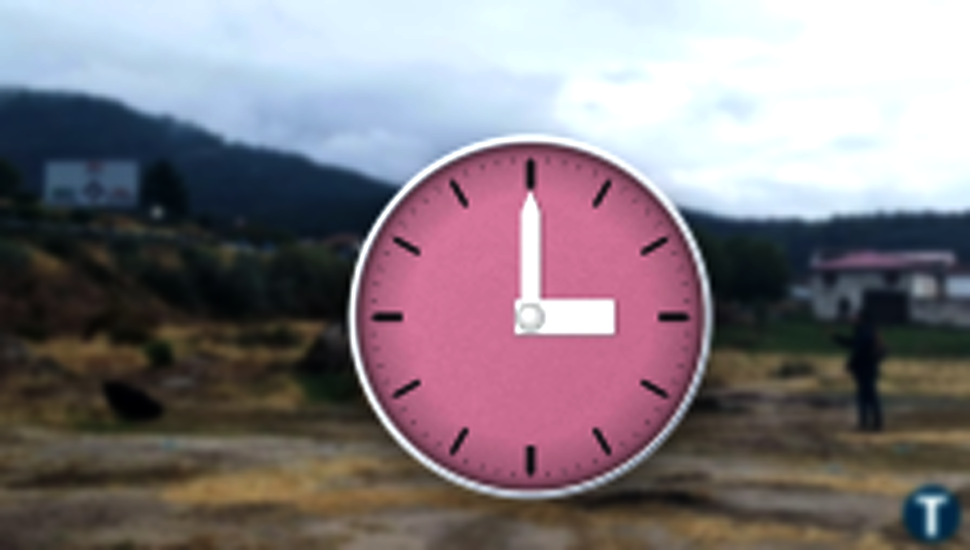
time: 3:00
